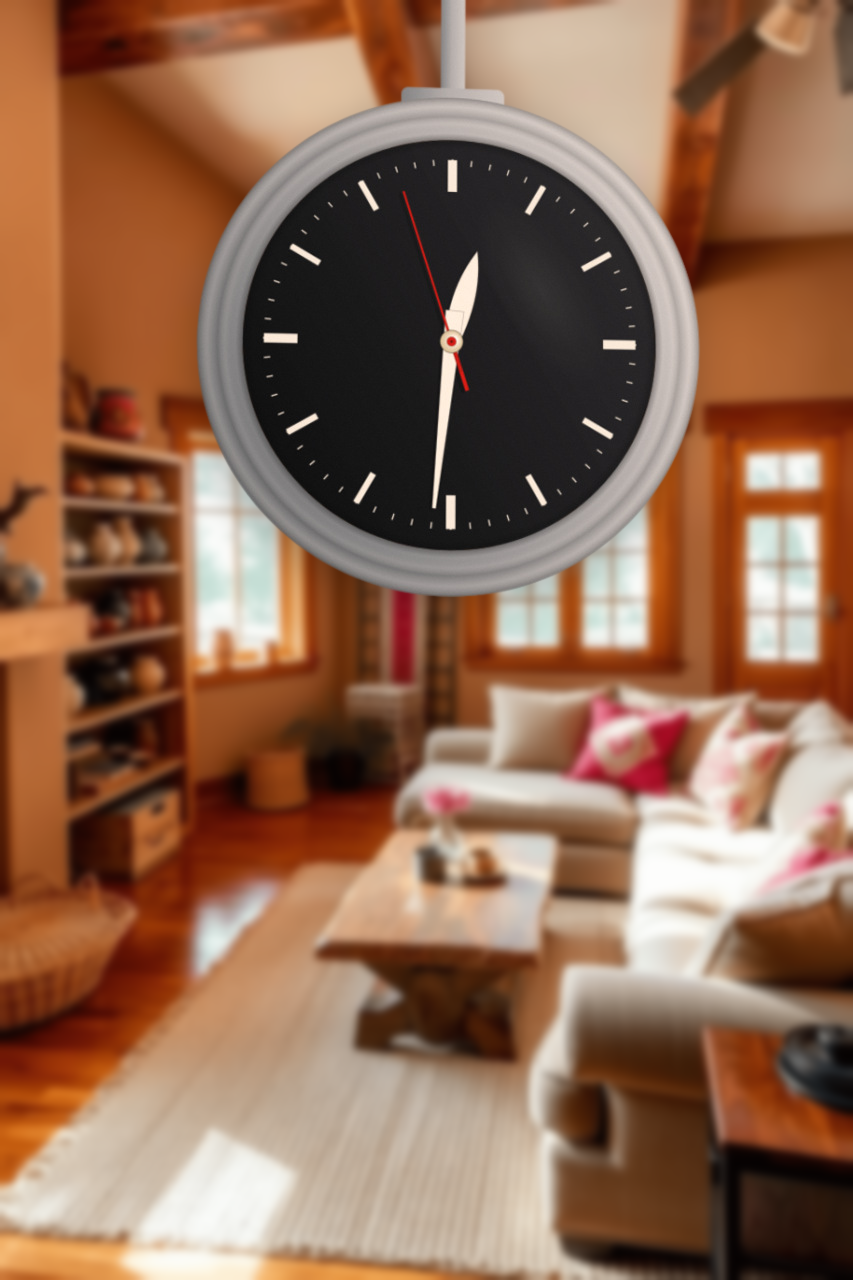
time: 12:30:57
